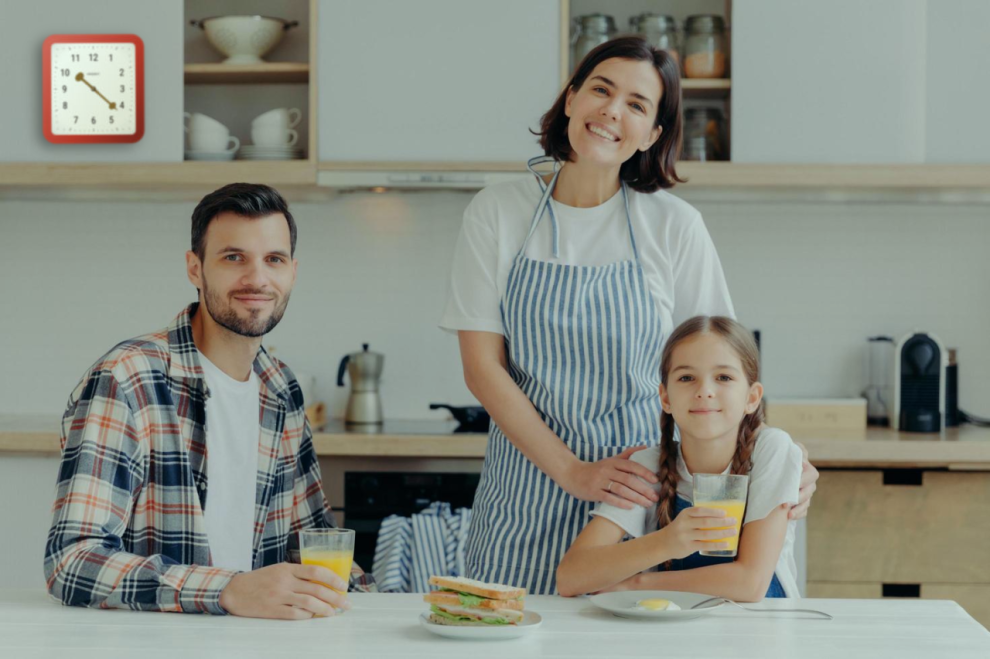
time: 10:22
